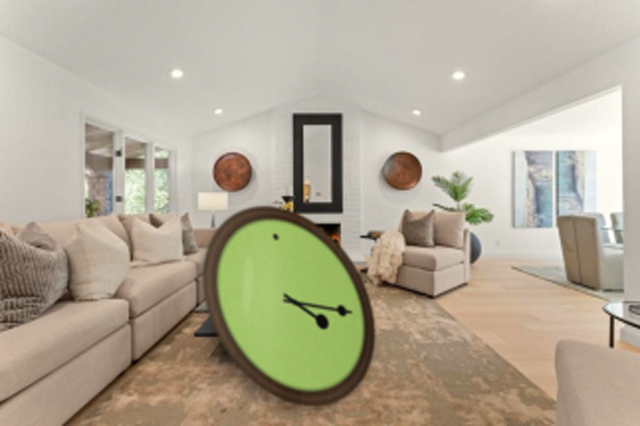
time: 4:17
